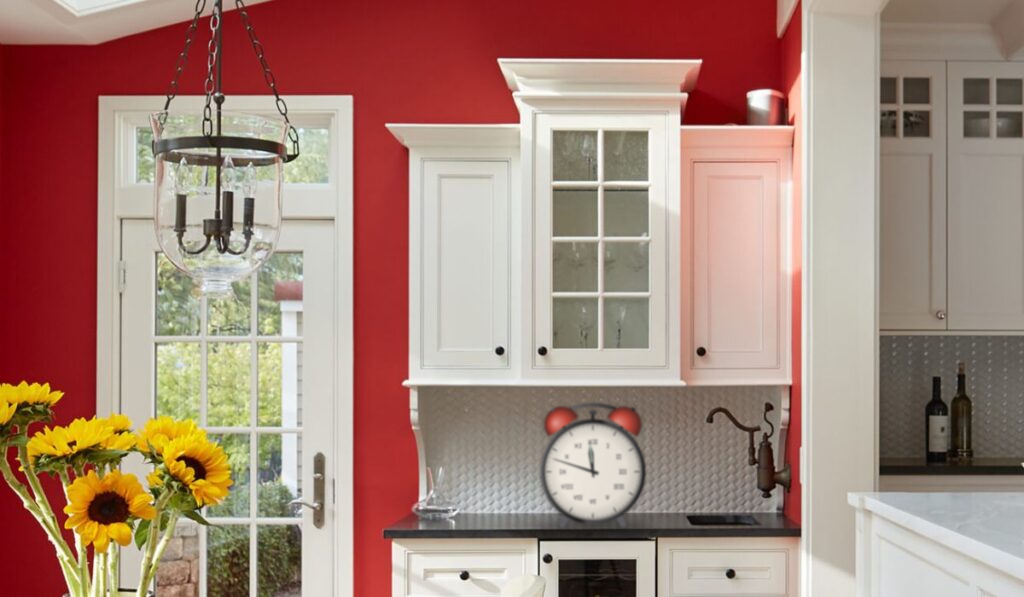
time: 11:48
